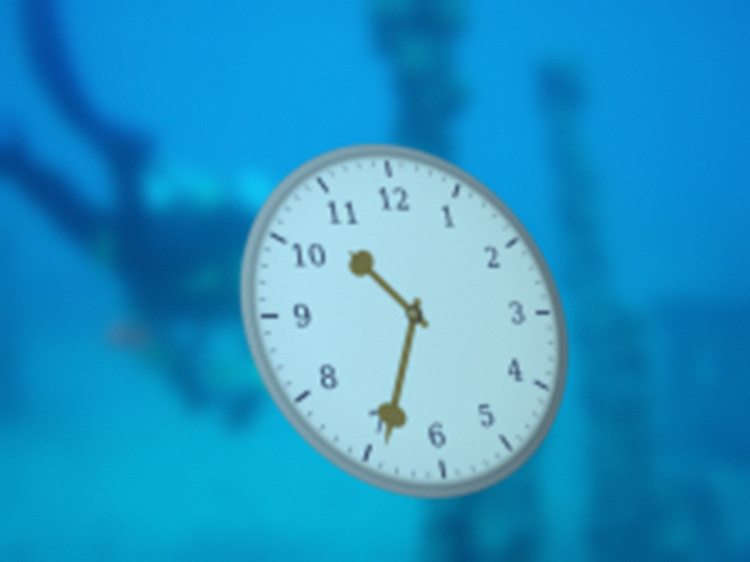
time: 10:34
